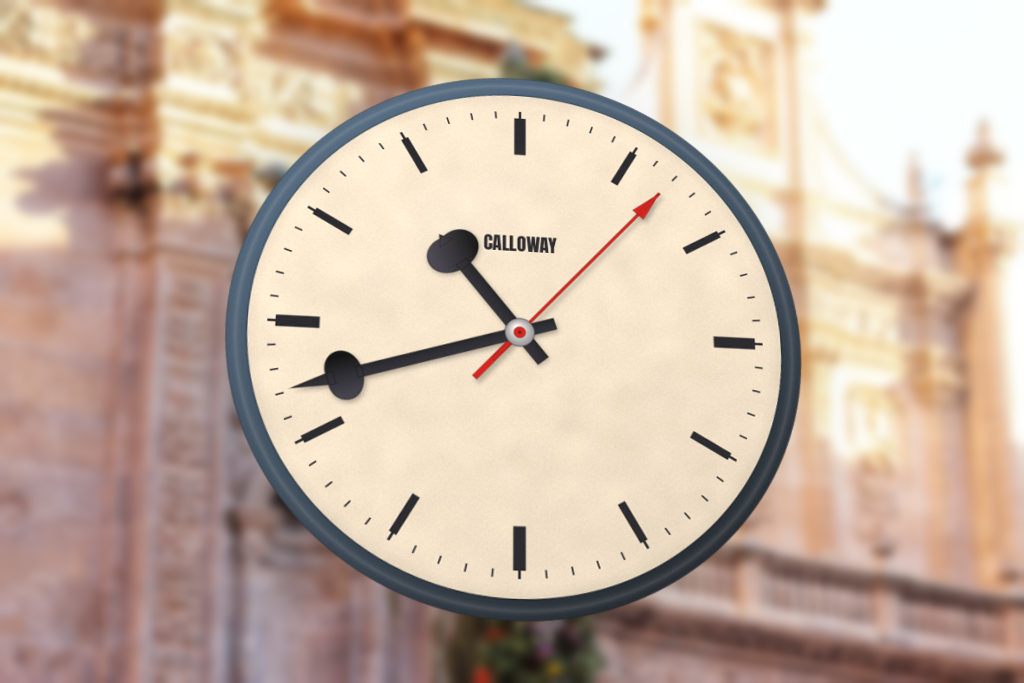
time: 10:42:07
